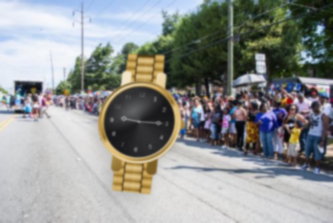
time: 9:15
